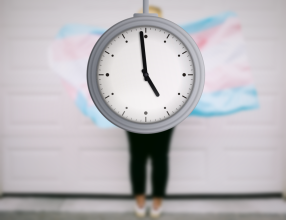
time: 4:59
